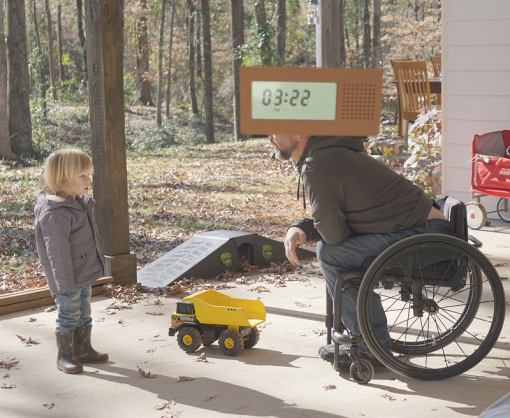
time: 3:22
